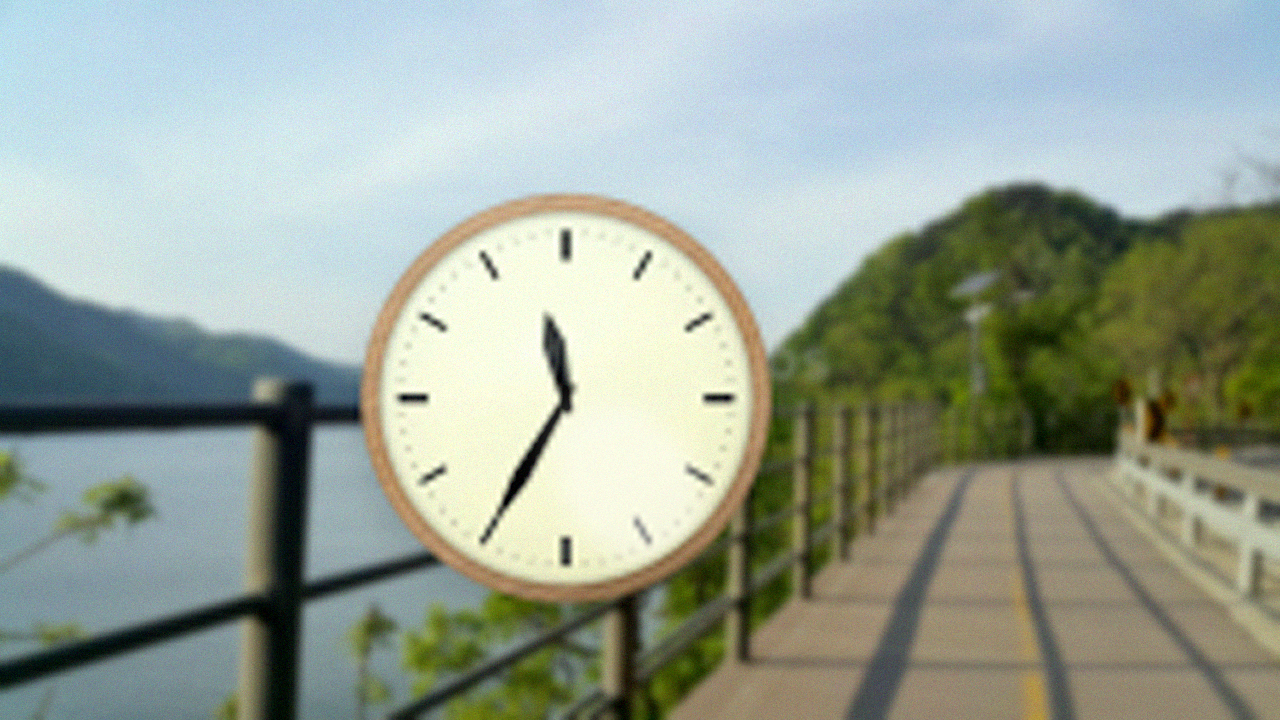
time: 11:35
